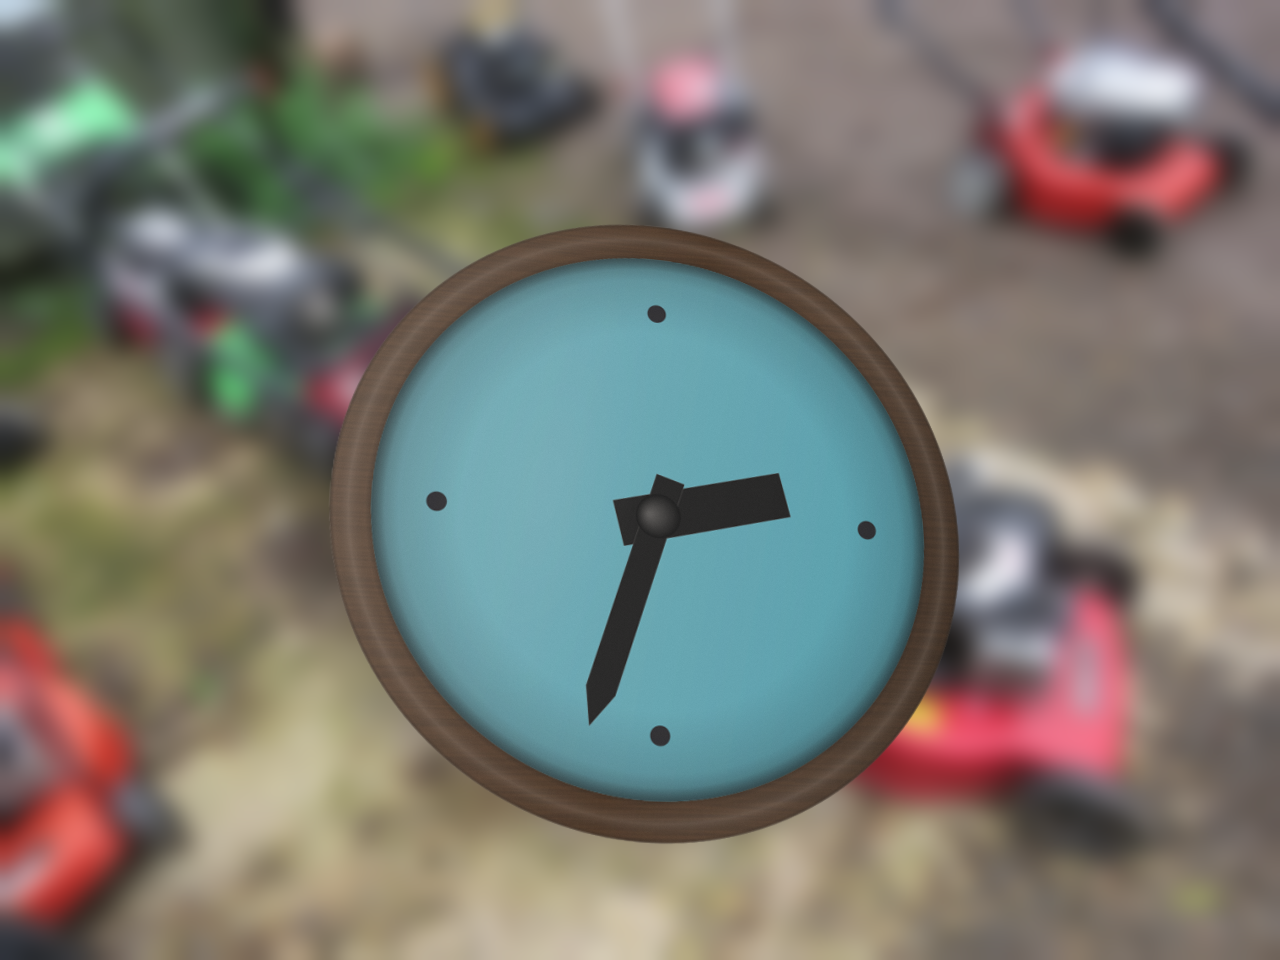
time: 2:33
